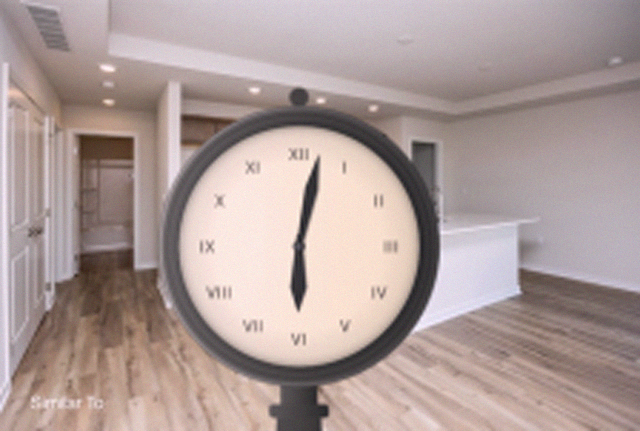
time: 6:02
